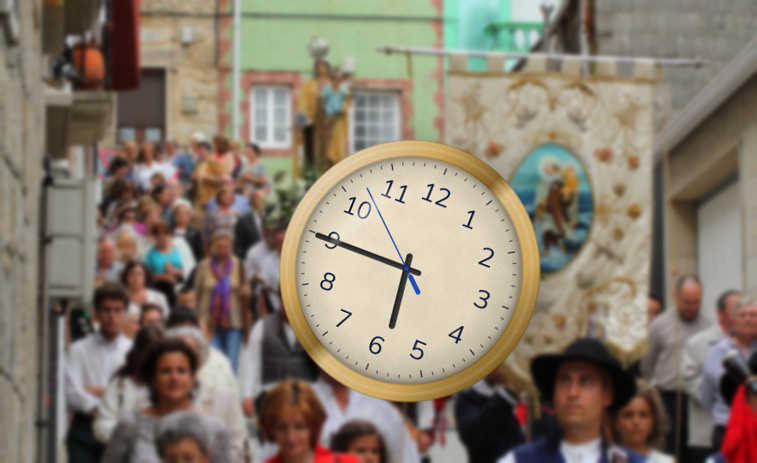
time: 5:44:52
